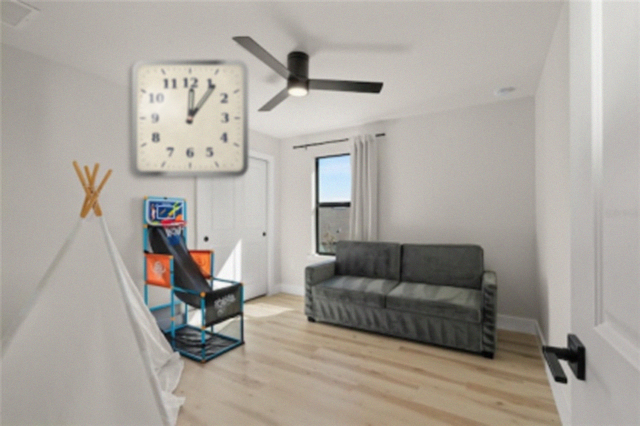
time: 12:06
